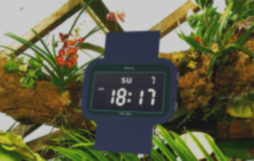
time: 18:17
